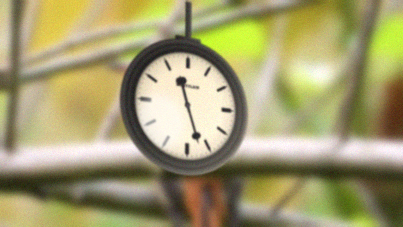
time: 11:27
